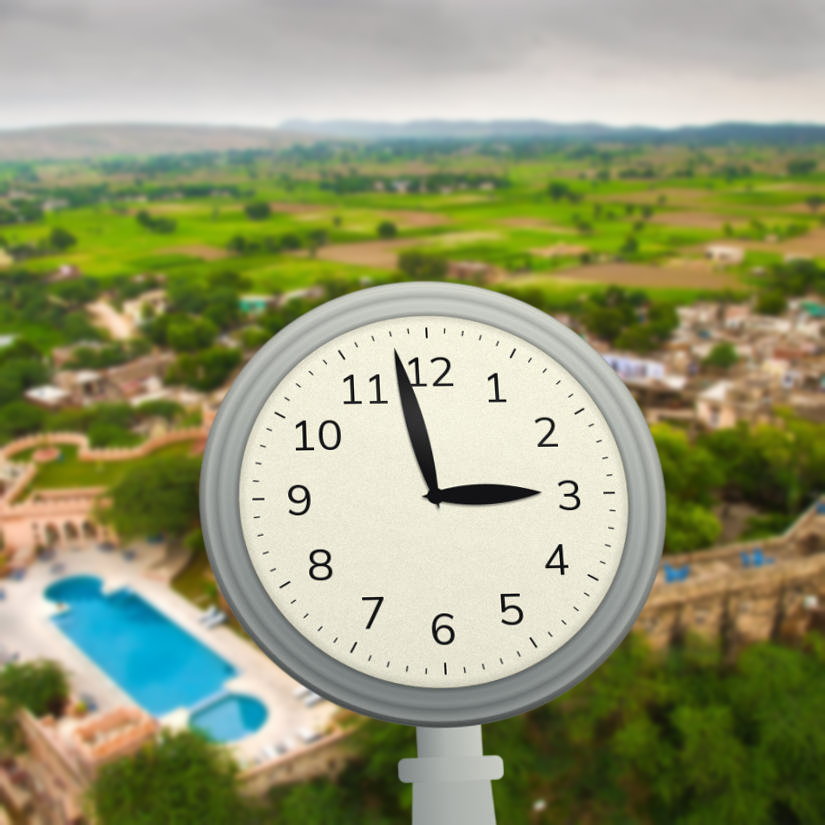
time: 2:58
